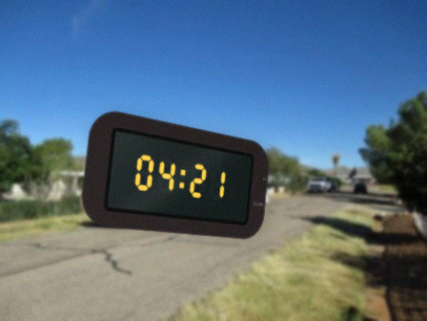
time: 4:21
